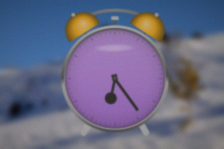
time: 6:24
